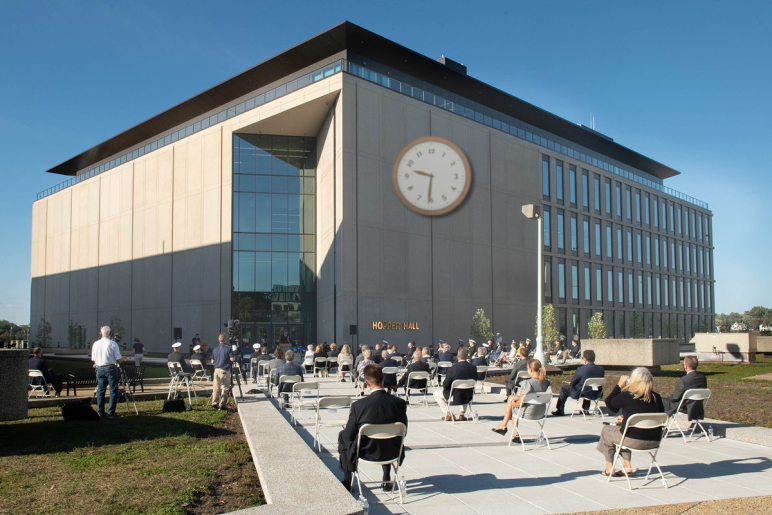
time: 9:31
